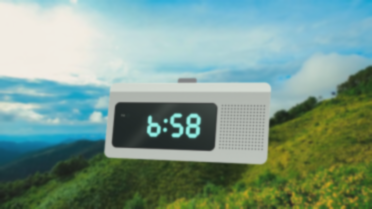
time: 6:58
